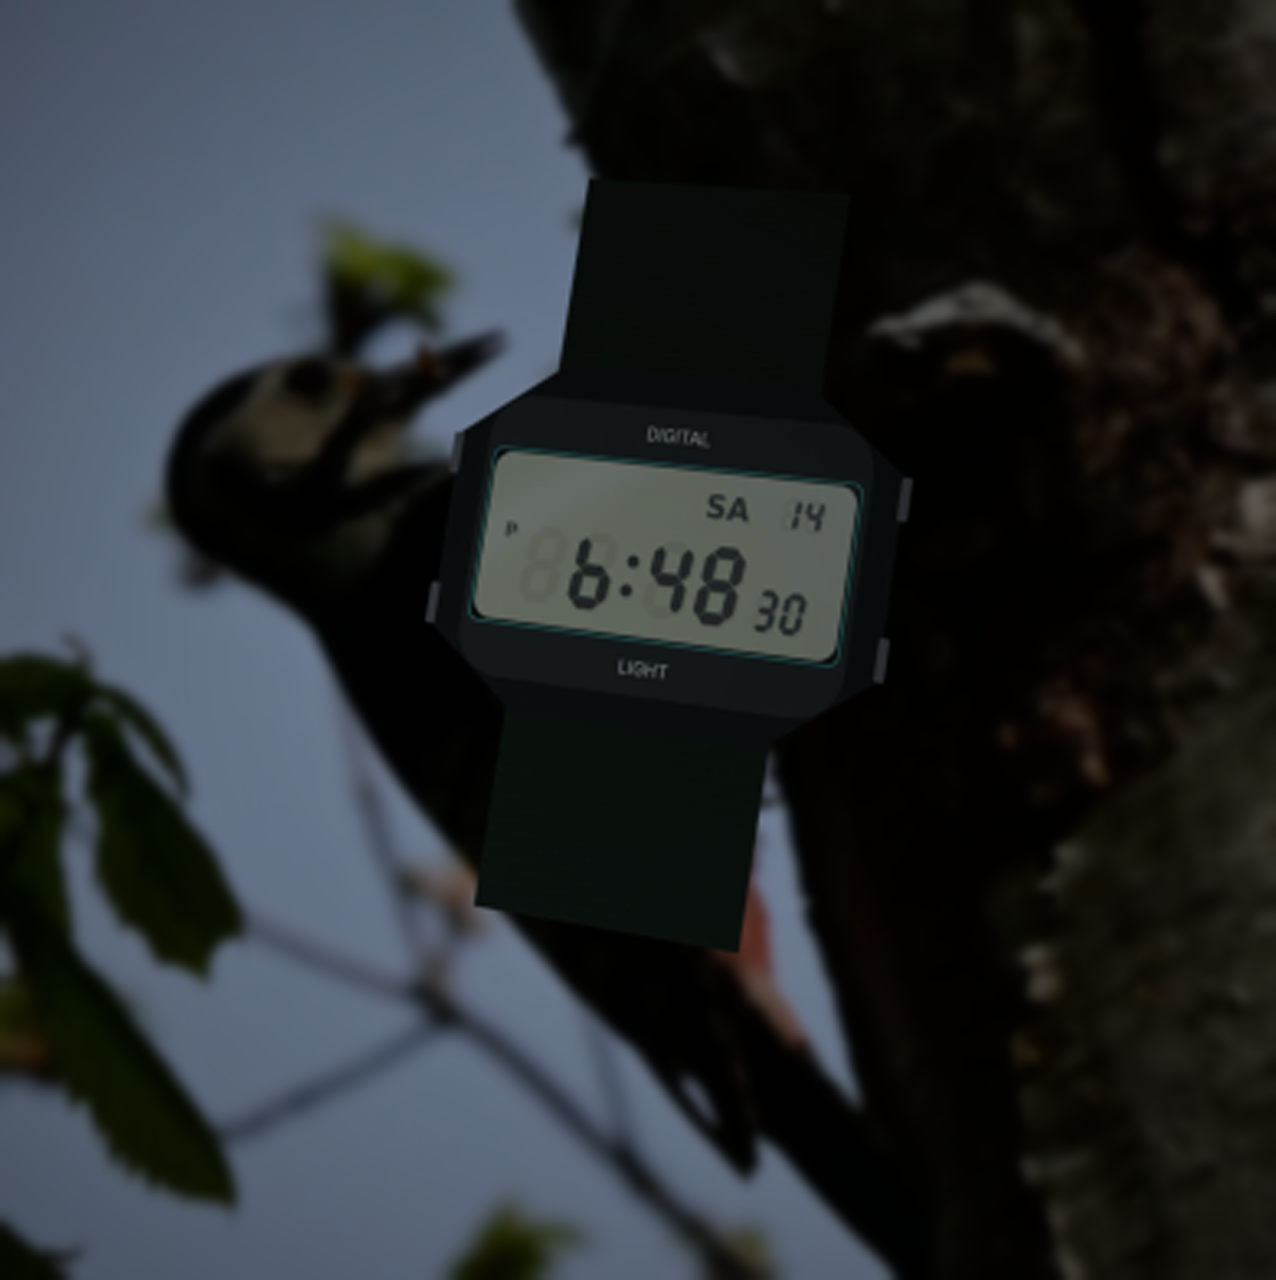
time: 6:48:30
